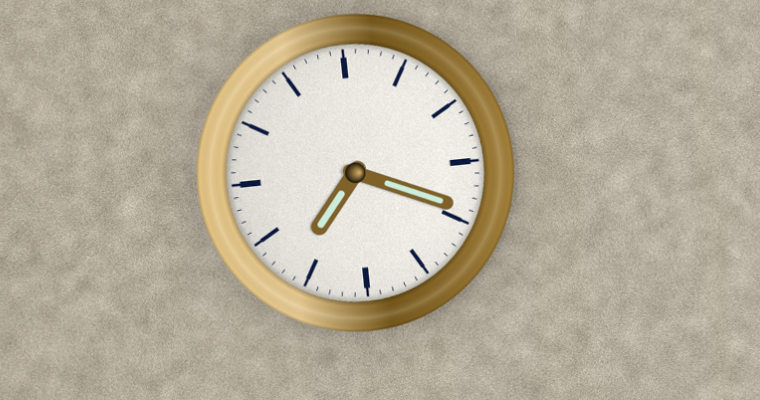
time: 7:19
